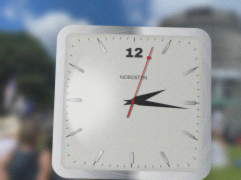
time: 2:16:03
